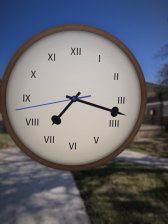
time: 7:17:43
